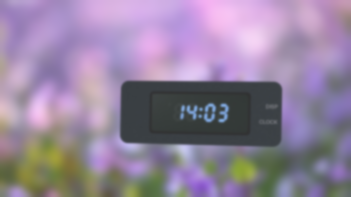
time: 14:03
